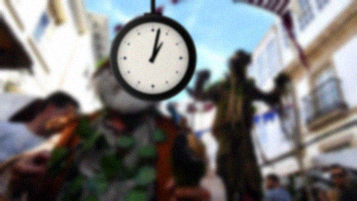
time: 1:02
